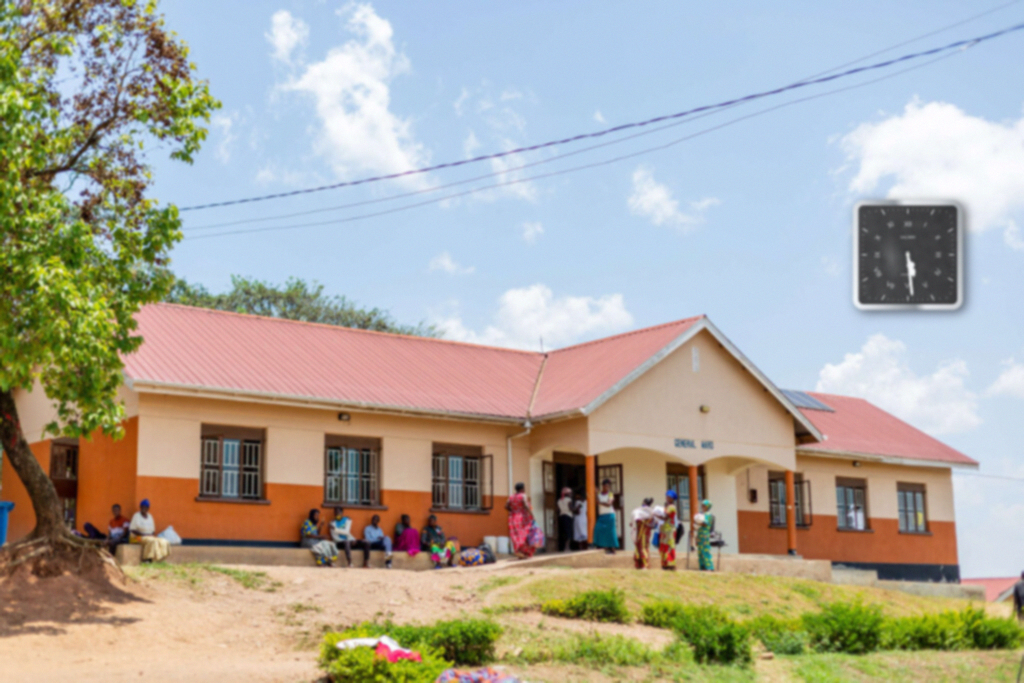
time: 5:29
